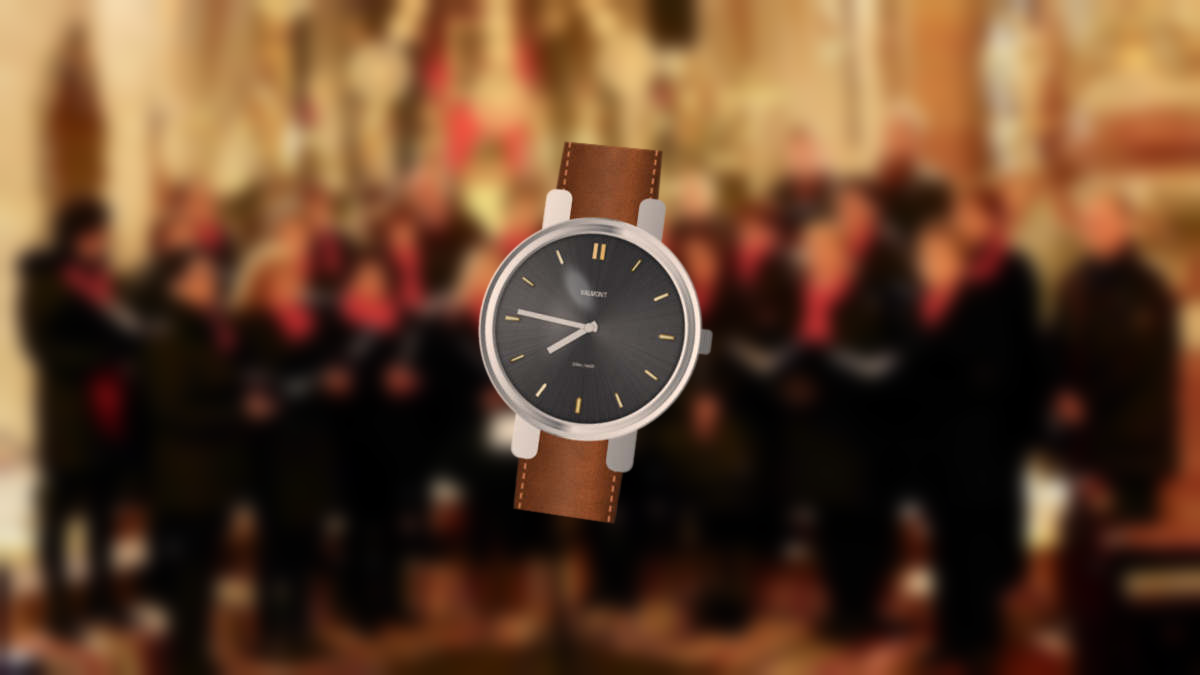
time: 7:46
